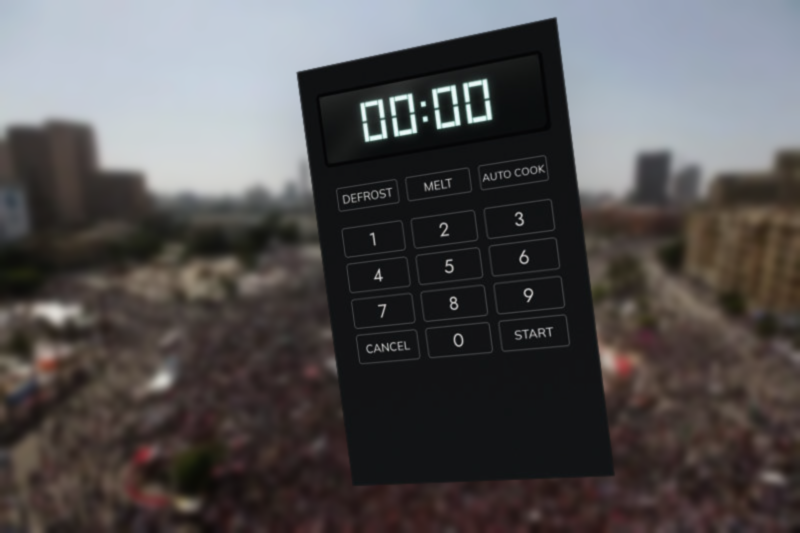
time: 0:00
